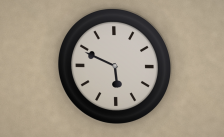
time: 5:49
